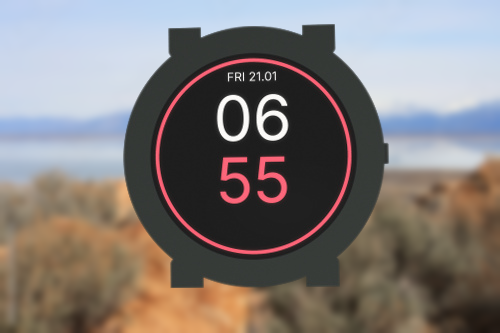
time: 6:55
